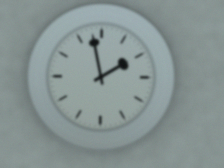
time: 1:58
